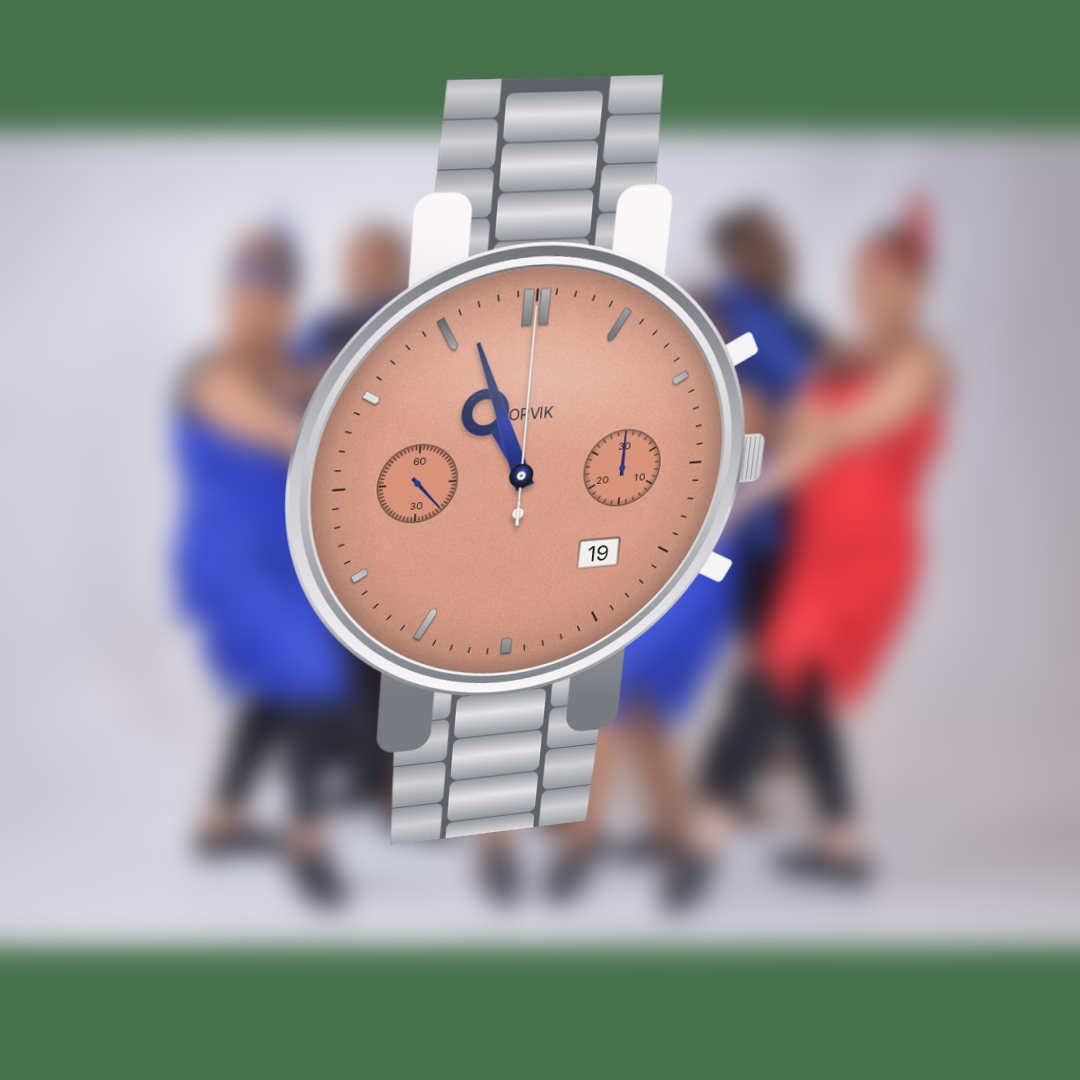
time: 10:56:23
